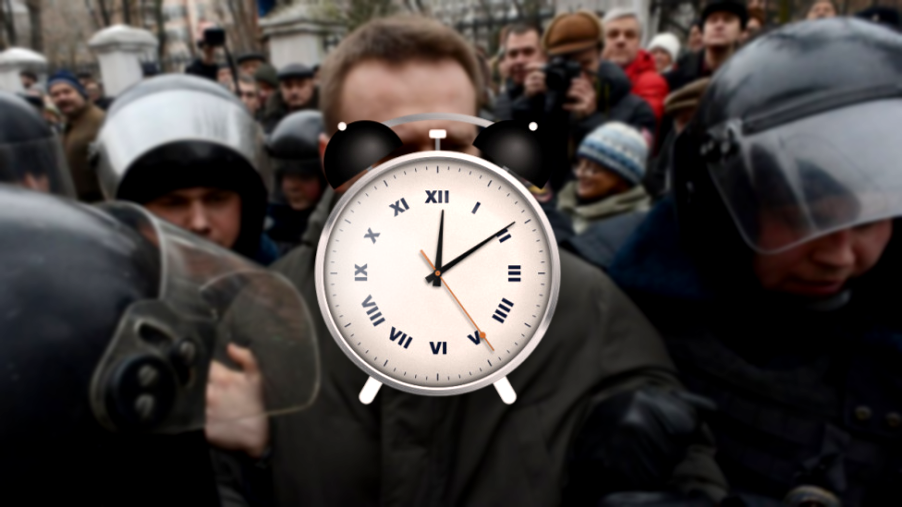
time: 12:09:24
